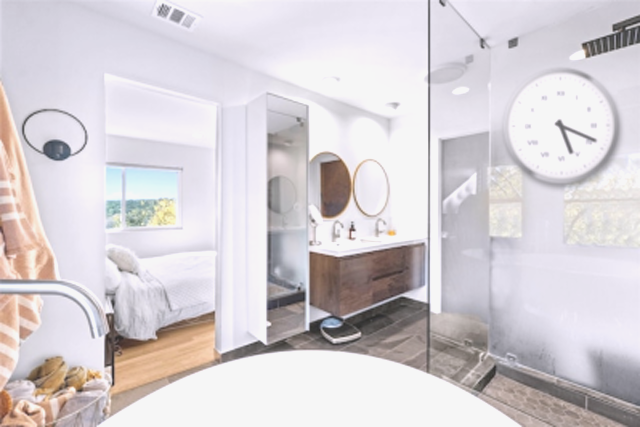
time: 5:19
